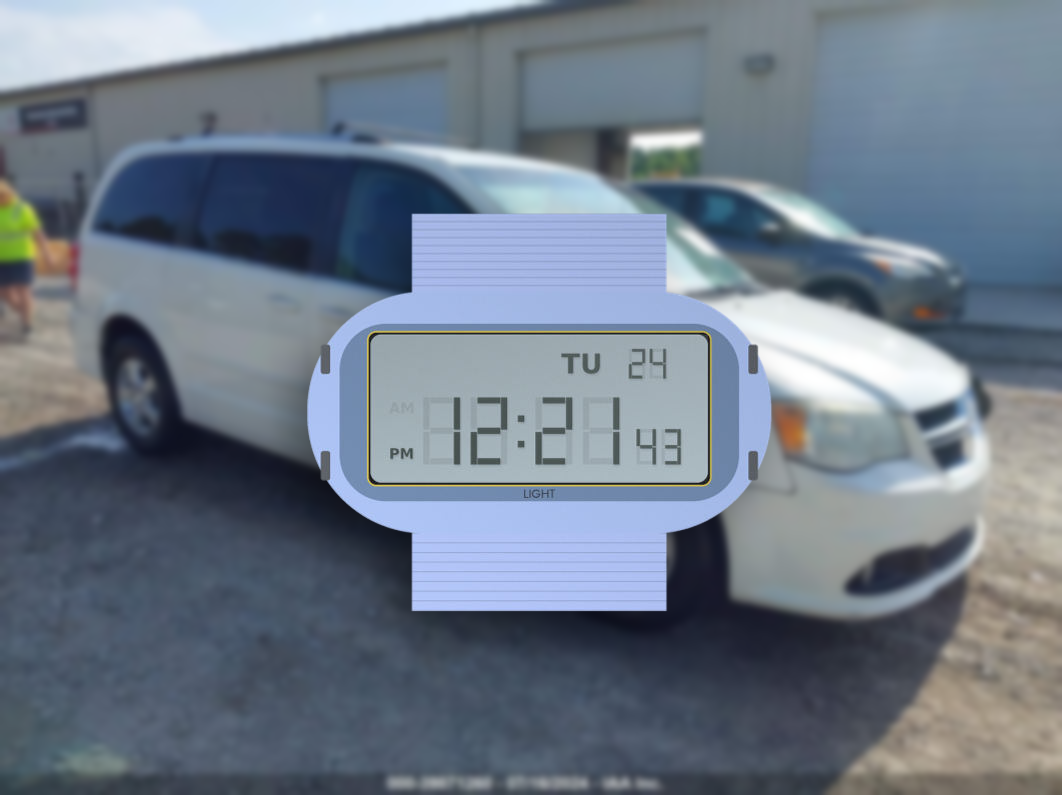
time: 12:21:43
